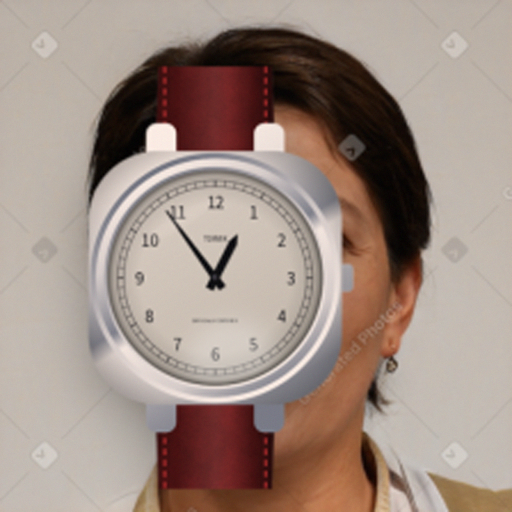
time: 12:54
